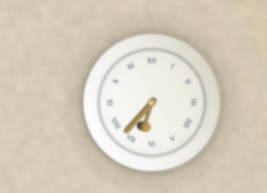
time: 6:37
